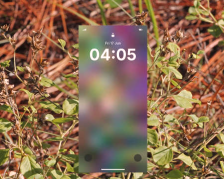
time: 4:05
